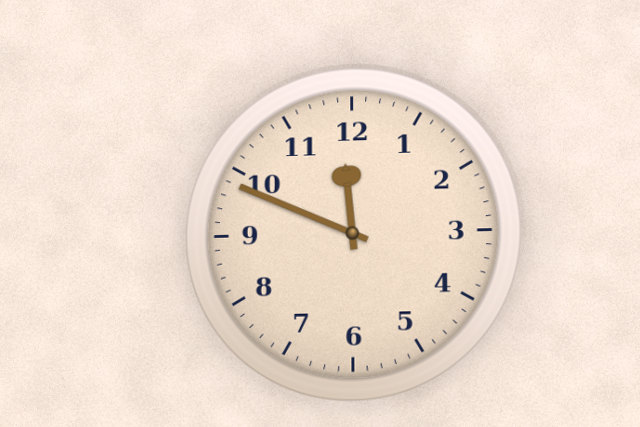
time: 11:49
